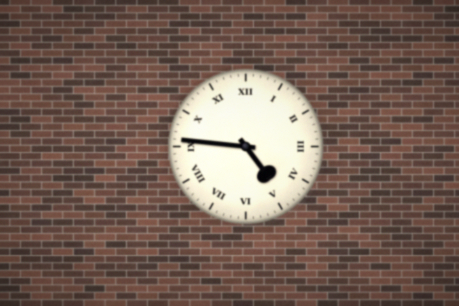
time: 4:46
